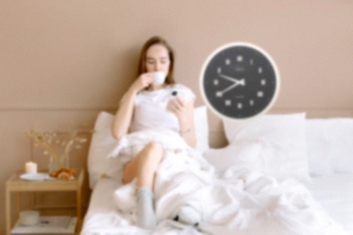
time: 9:40
